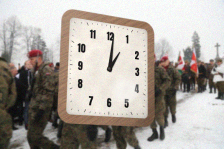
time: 1:01
